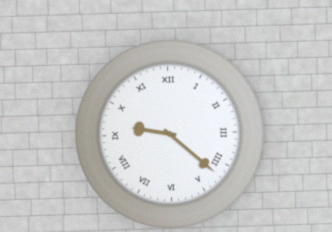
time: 9:22
